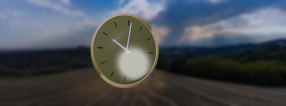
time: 10:01
